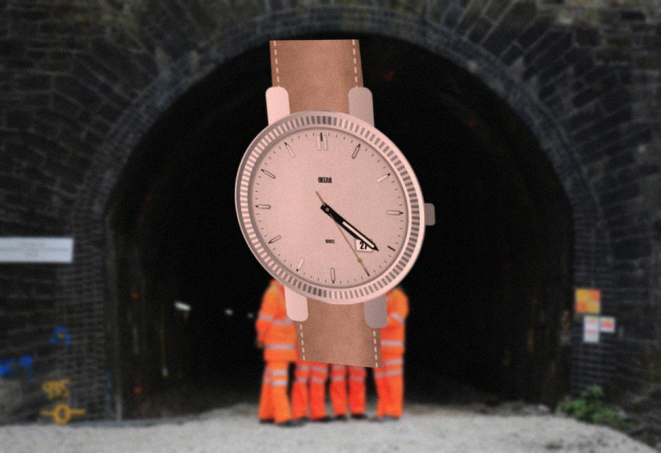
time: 4:21:25
